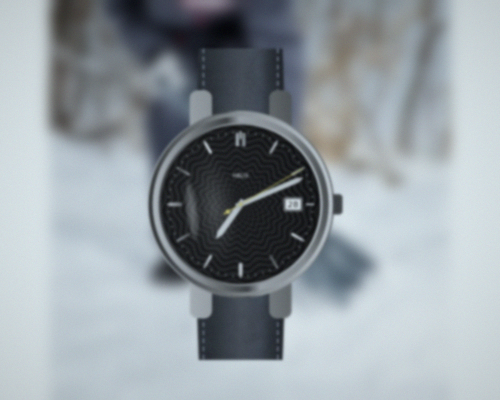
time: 7:11:10
